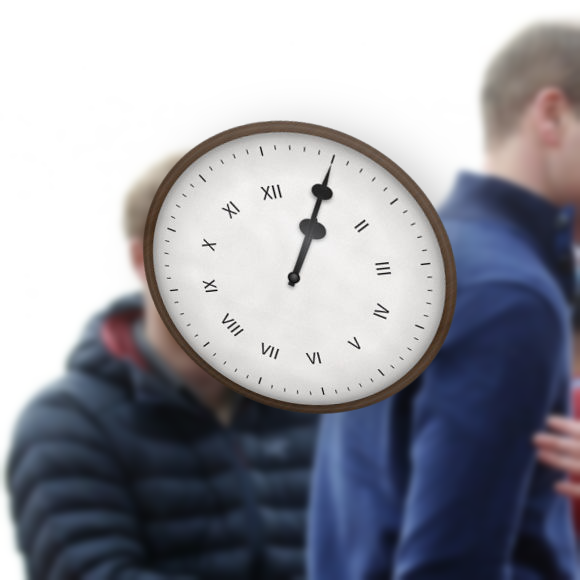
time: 1:05
